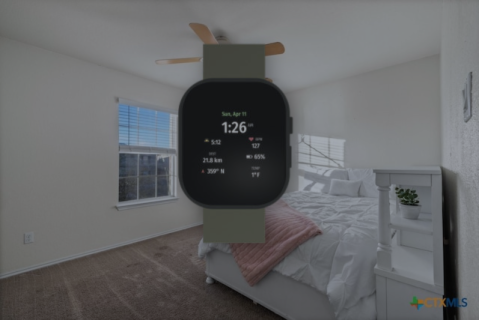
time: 1:26
